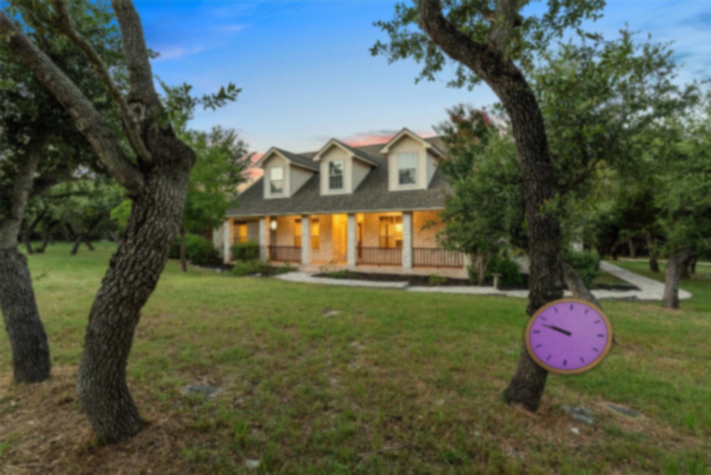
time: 9:48
